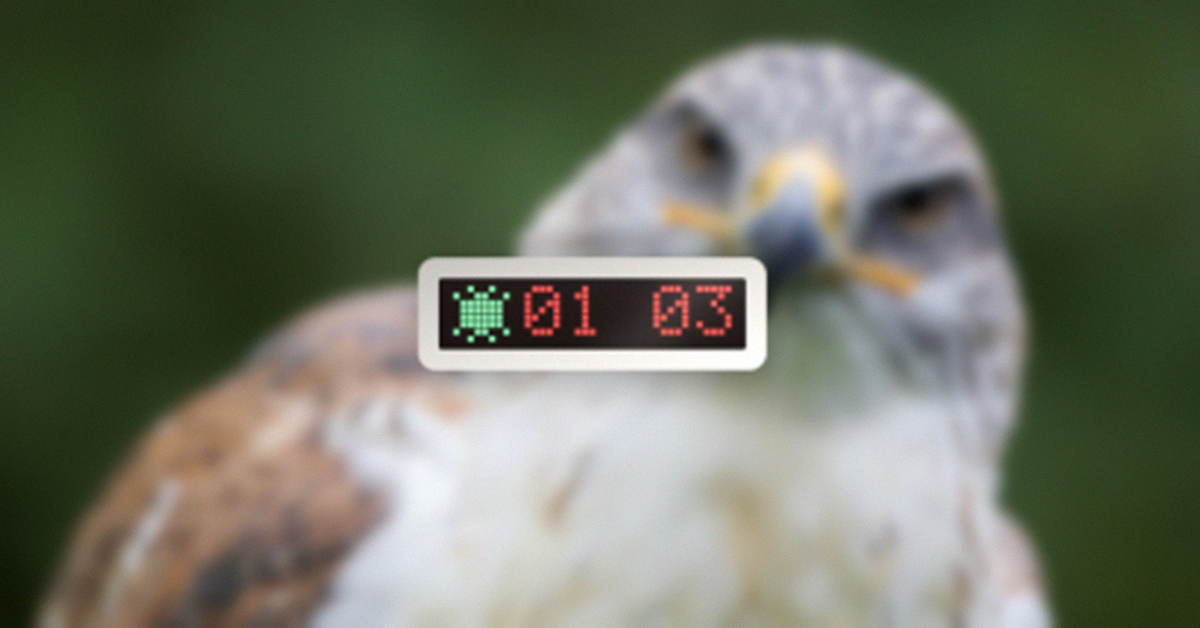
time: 1:03
